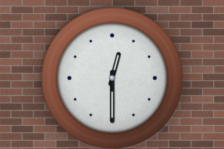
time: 12:30
